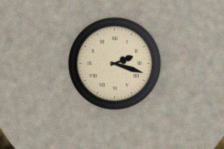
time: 2:18
